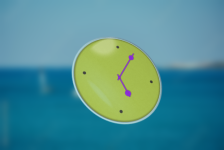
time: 5:05
